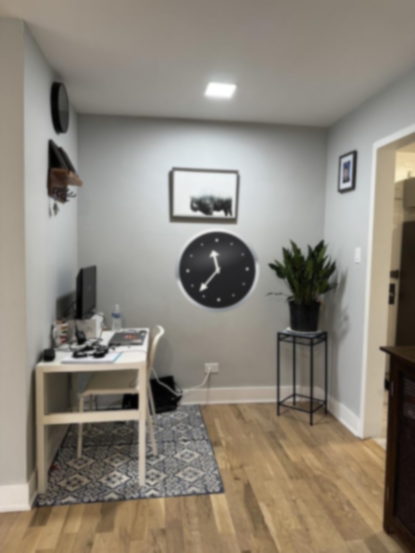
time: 11:37
